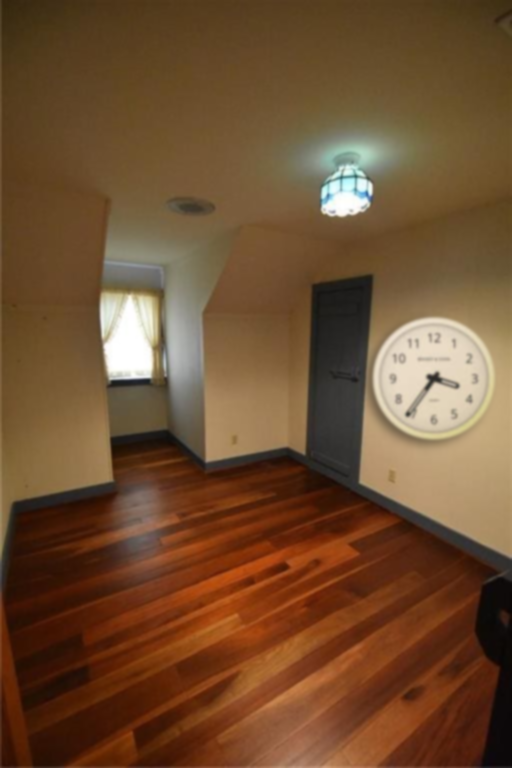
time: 3:36
